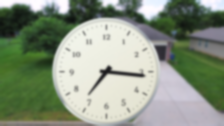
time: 7:16
